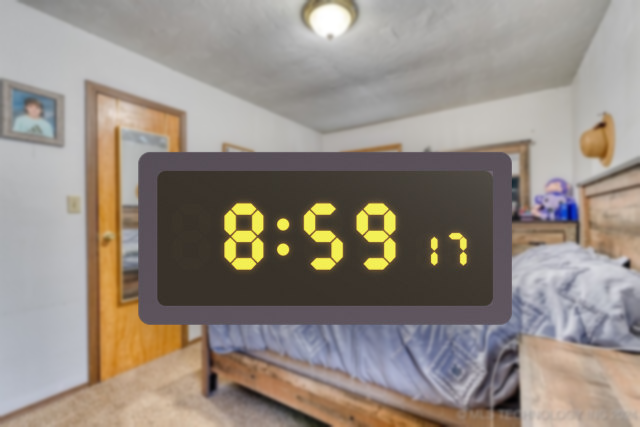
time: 8:59:17
